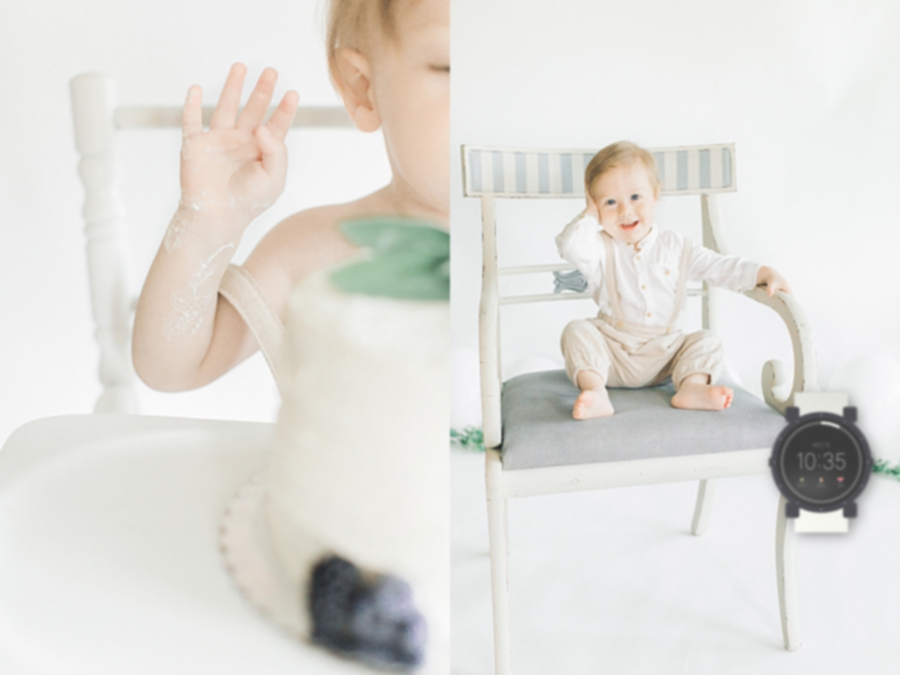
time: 10:35
